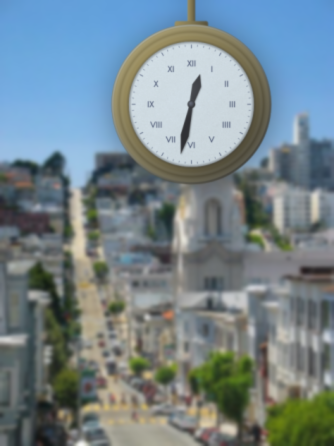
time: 12:32
